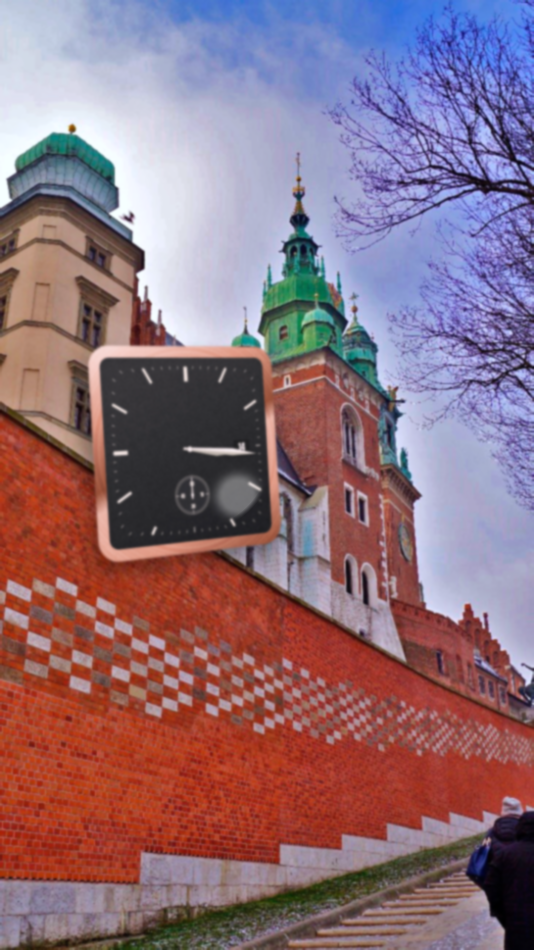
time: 3:16
